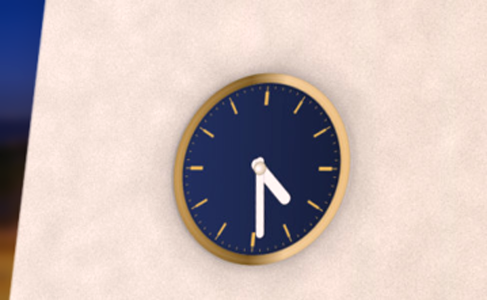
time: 4:29
